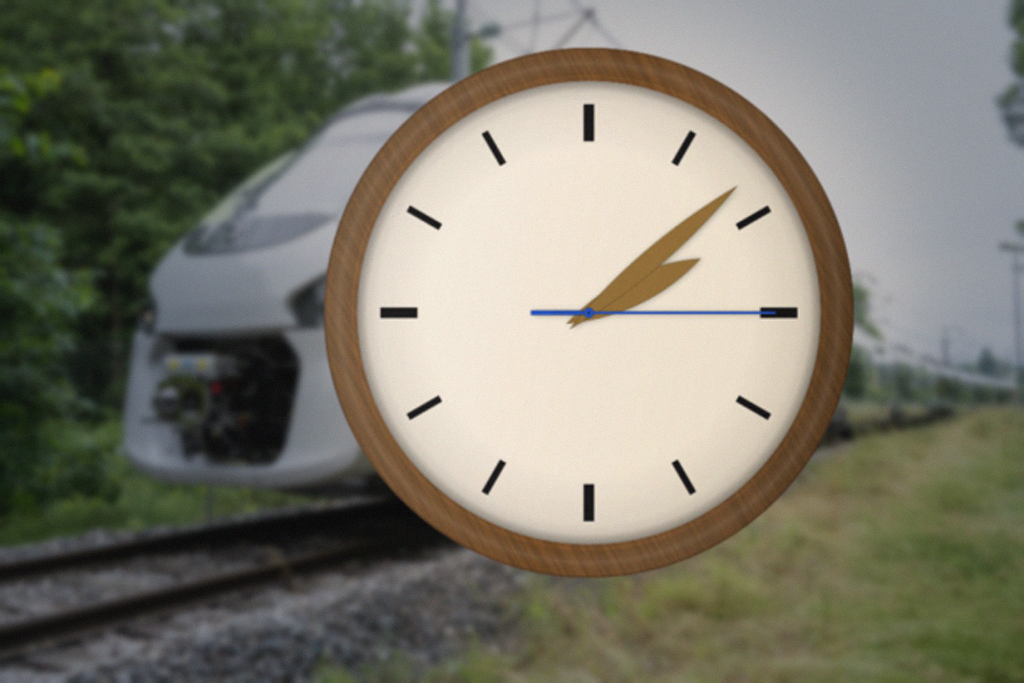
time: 2:08:15
